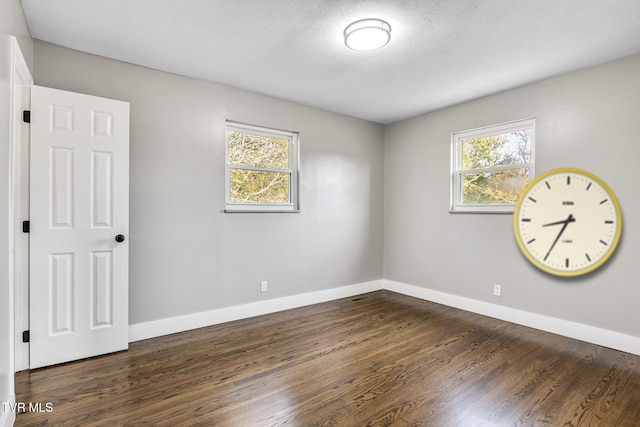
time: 8:35
